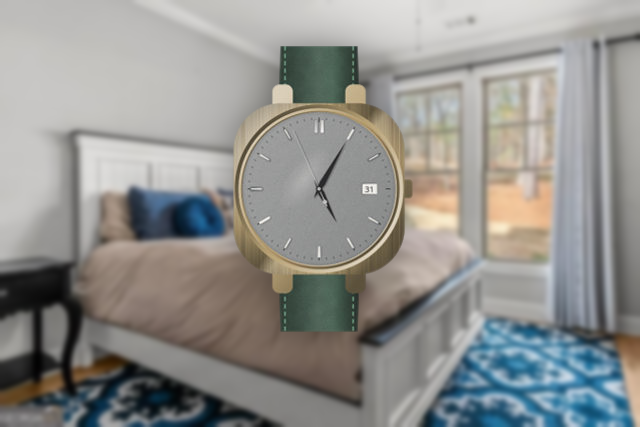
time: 5:04:56
